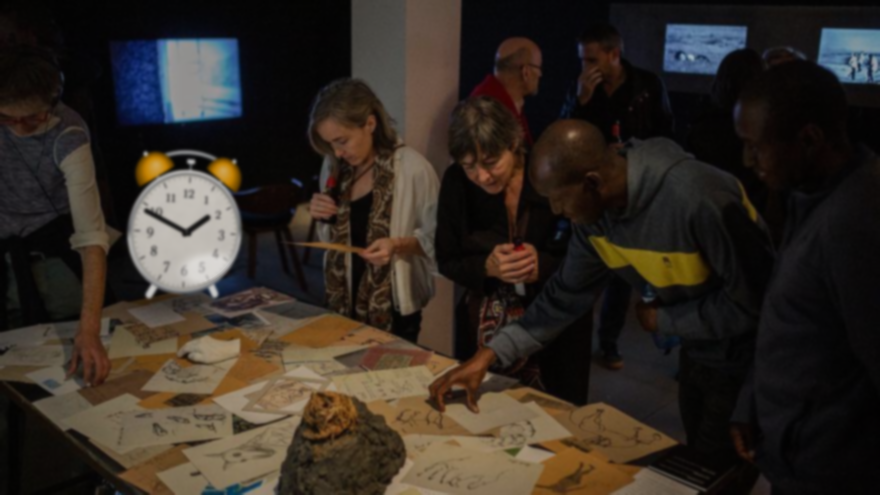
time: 1:49
